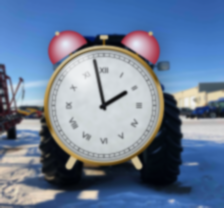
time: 1:58
